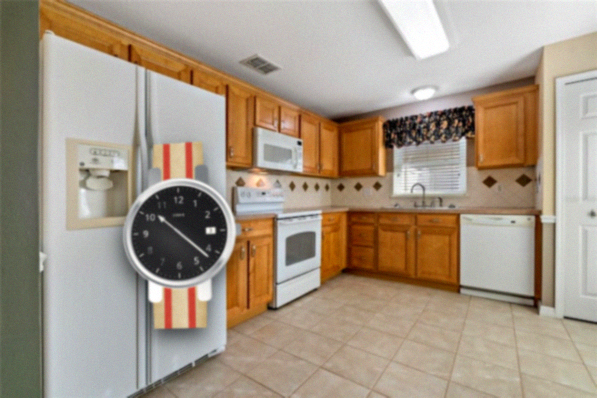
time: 10:22
